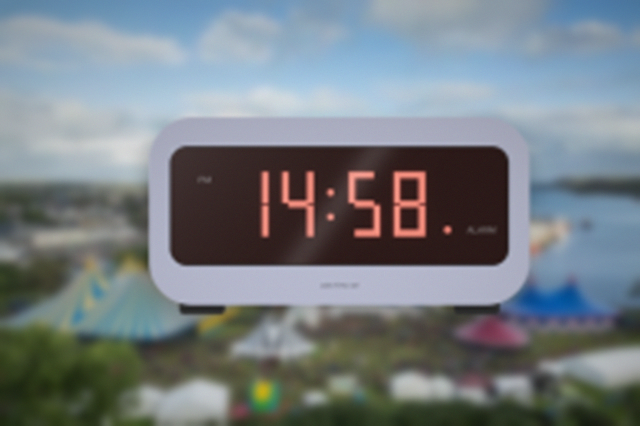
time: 14:58
